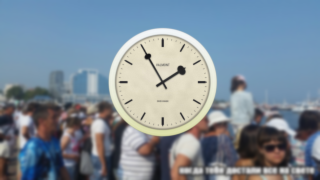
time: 1:55
